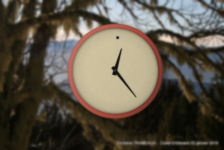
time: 12:23
